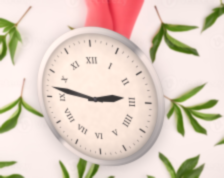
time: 2:47
